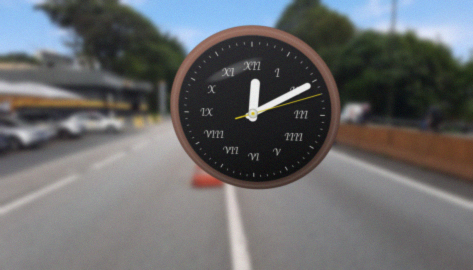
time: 12:10:12
